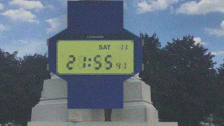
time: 21:55:41
